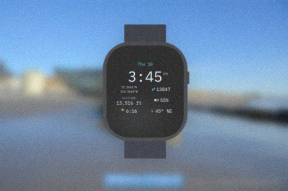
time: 3:45
